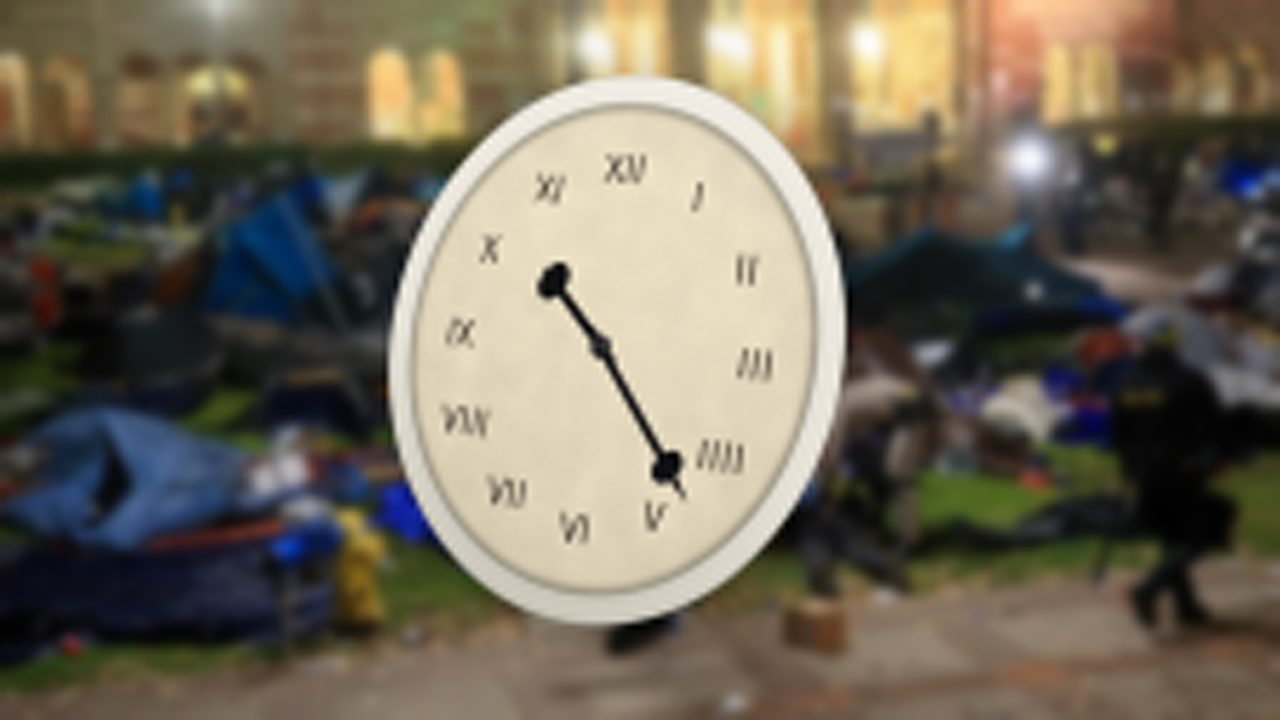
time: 10:23
